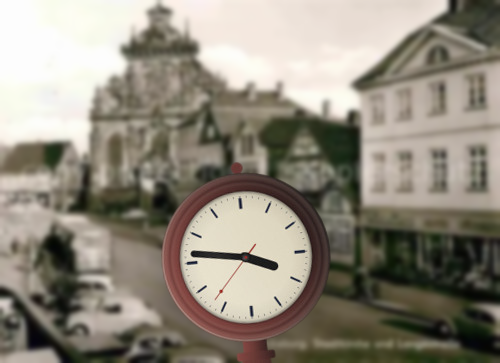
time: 3:46:37
